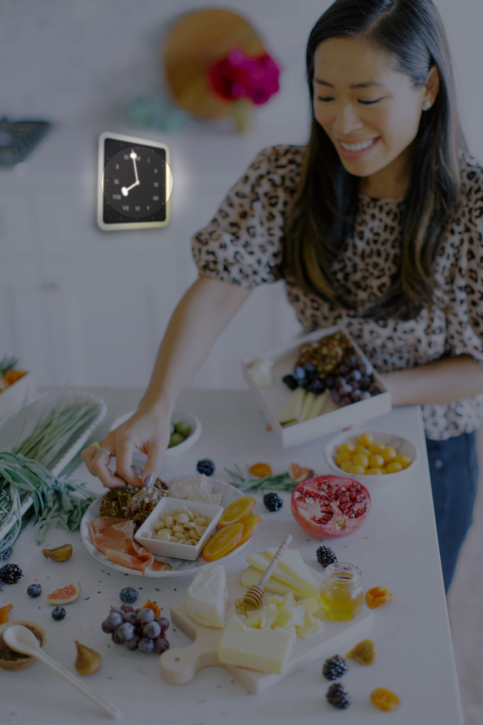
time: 7:58
